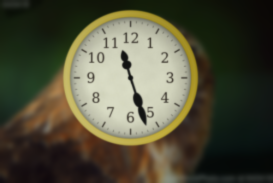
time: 11:27
